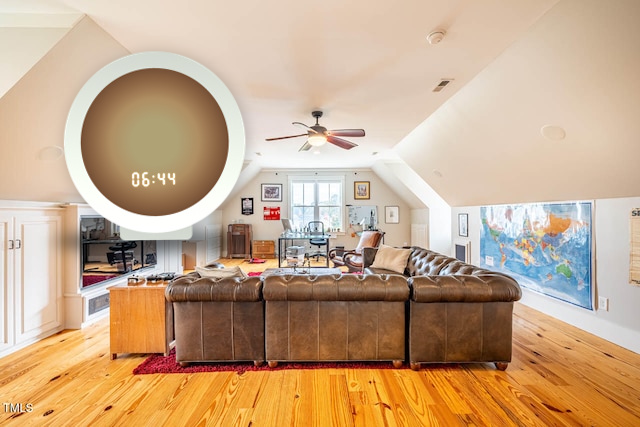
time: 6:44
